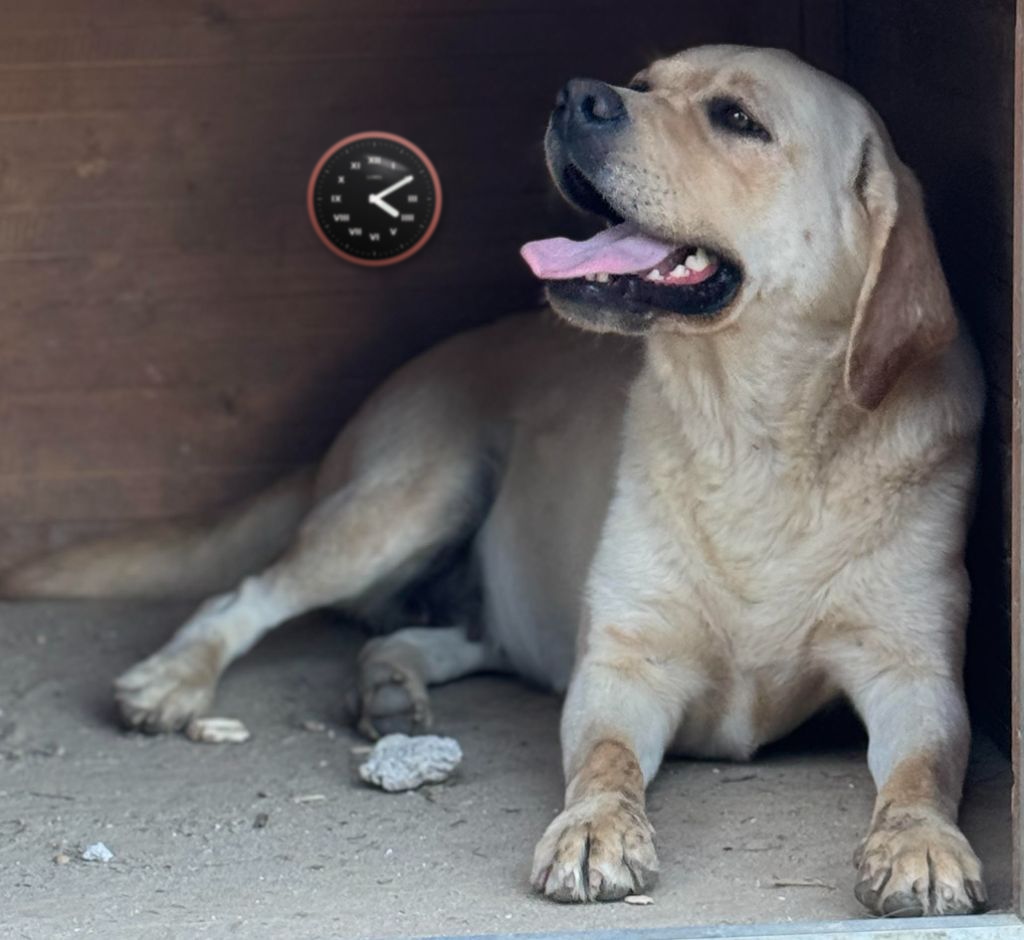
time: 4:10
